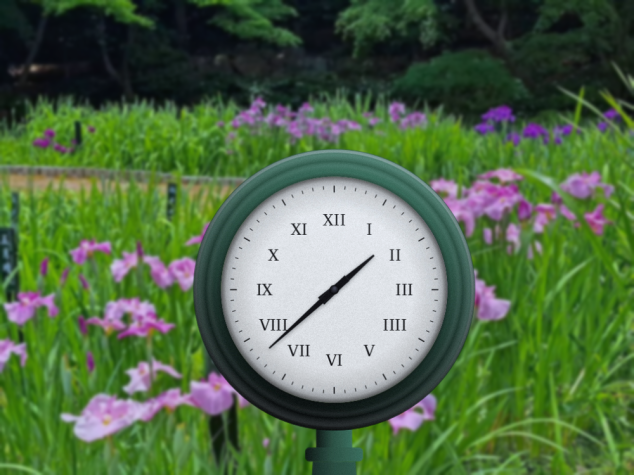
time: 1:38
